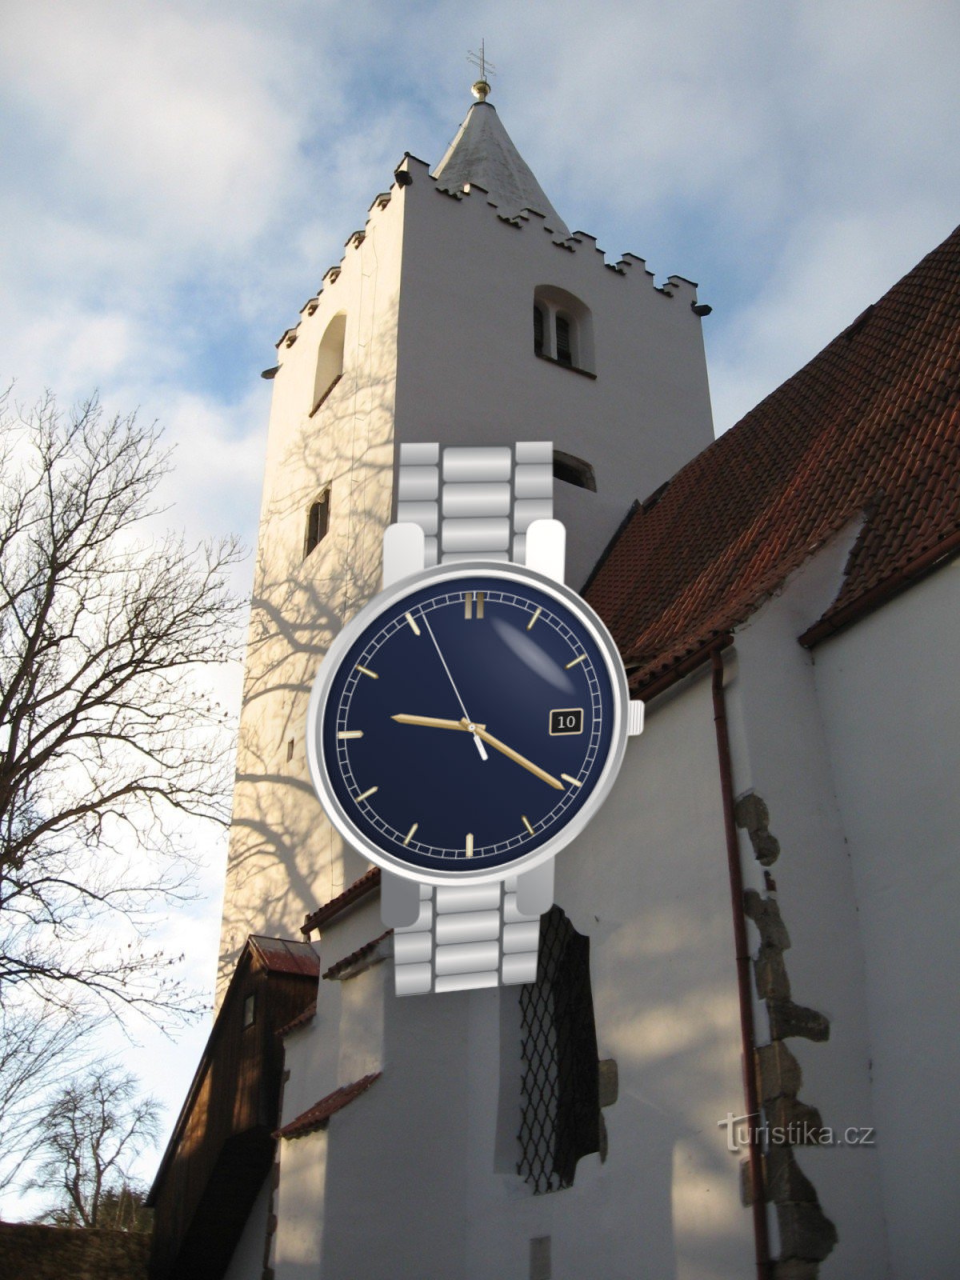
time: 9:20:56
